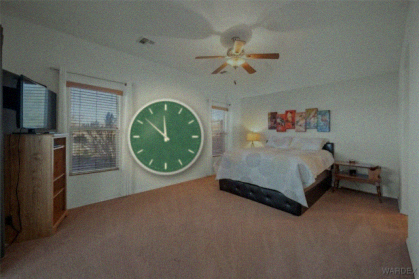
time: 11:52
